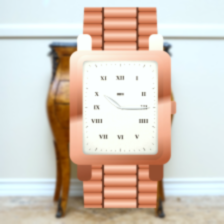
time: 10:15
